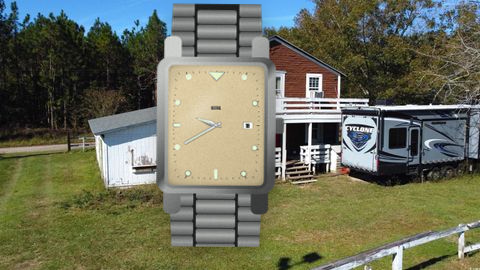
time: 9:40
